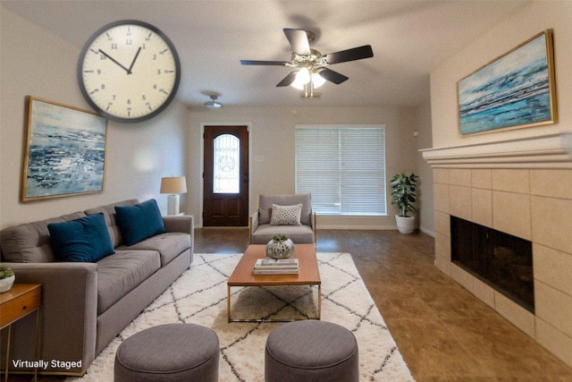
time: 12:51
